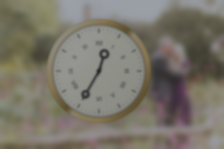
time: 12:35
